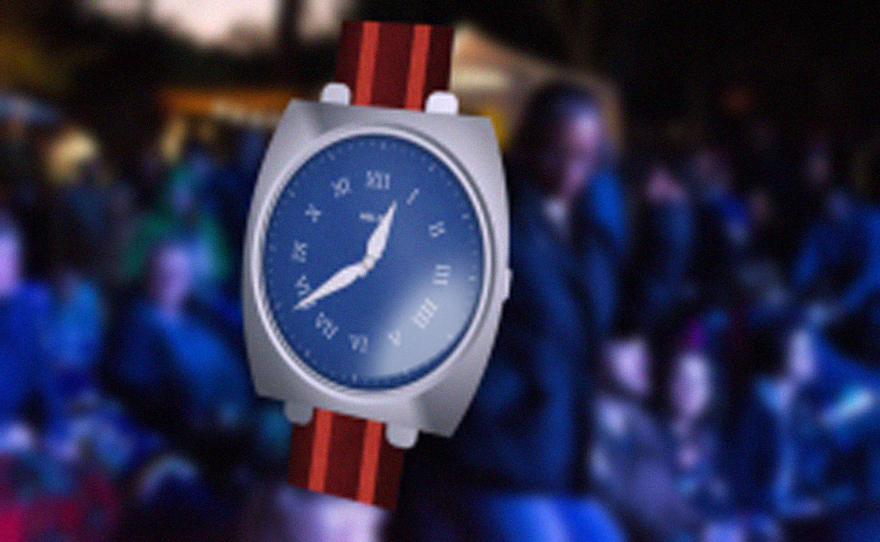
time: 12:39
